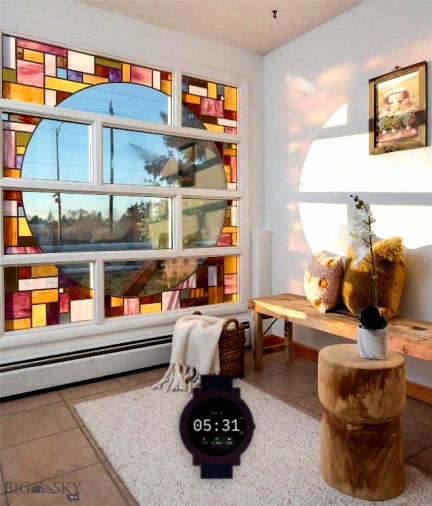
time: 5:31
